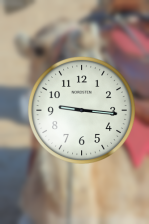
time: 9:16
